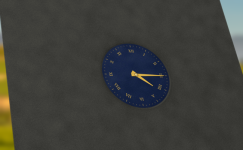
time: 4:15
